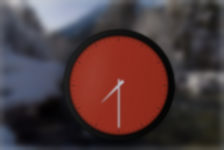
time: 7:30
